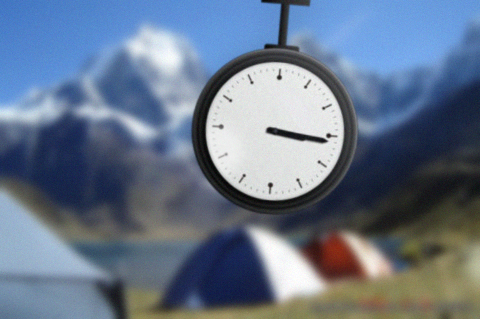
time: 3:16
